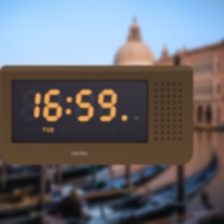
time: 16:59
